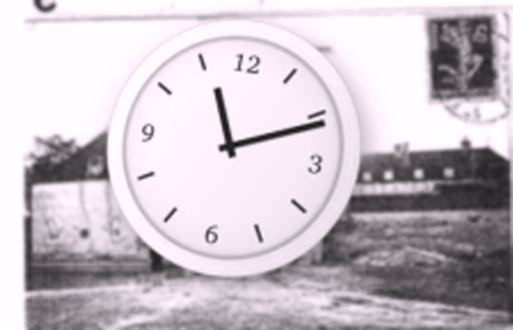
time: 11:11
